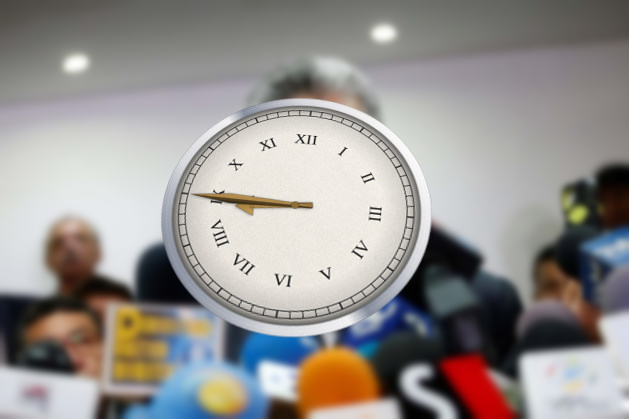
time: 8:45
